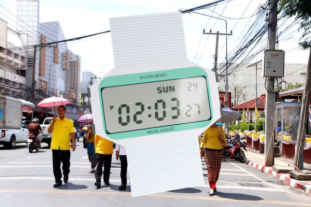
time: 2:03:27
